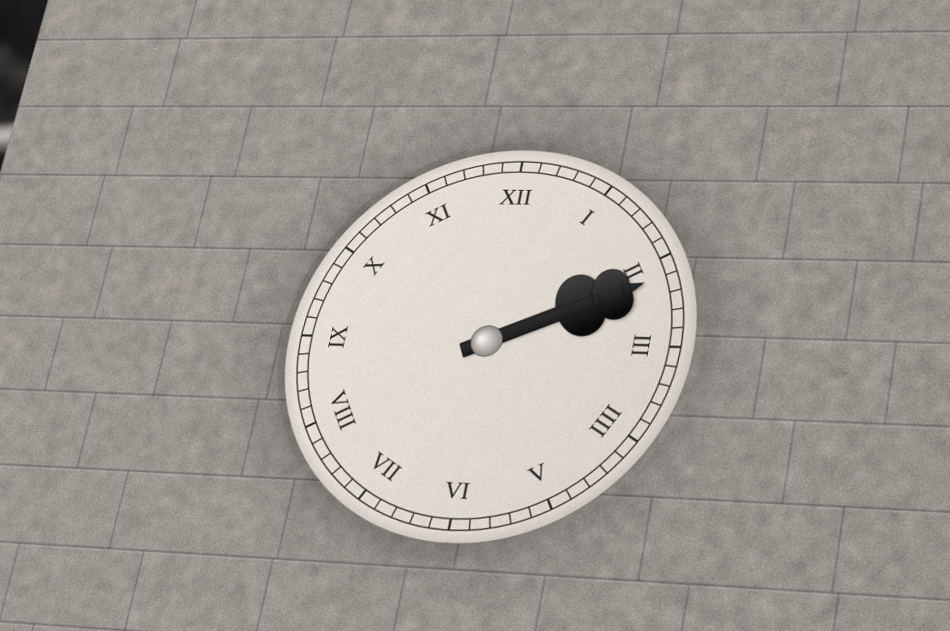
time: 2:11
